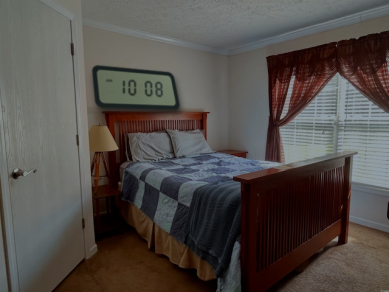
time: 10:08
